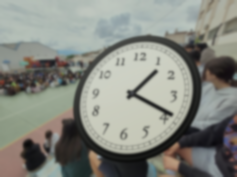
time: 1:19
